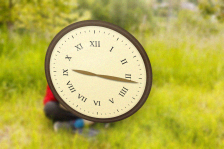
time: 9:16
